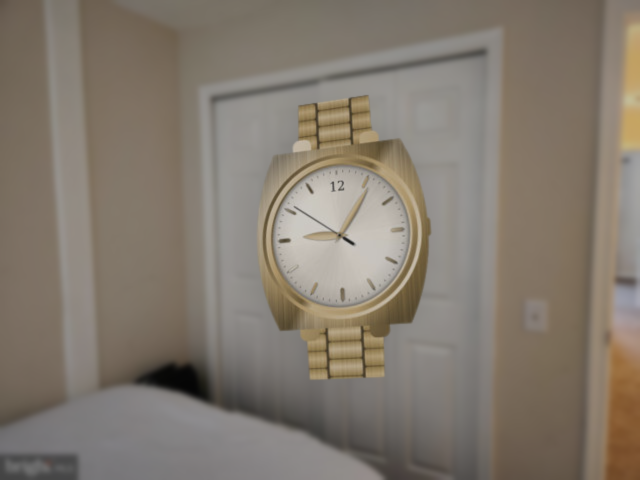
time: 9:05:51
